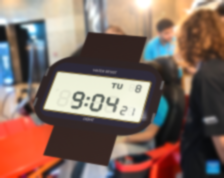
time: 9:04
